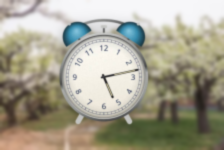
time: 5:13
